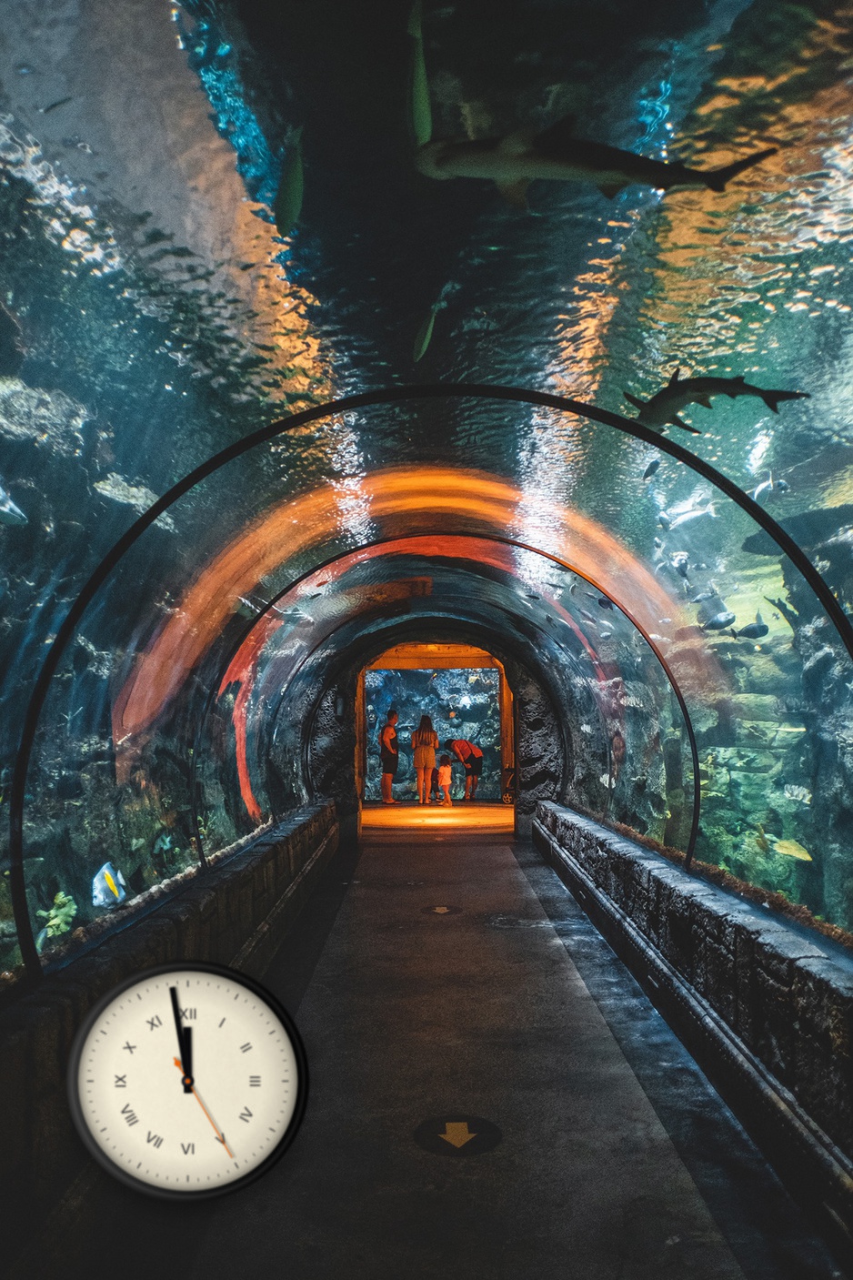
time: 11:58:25
